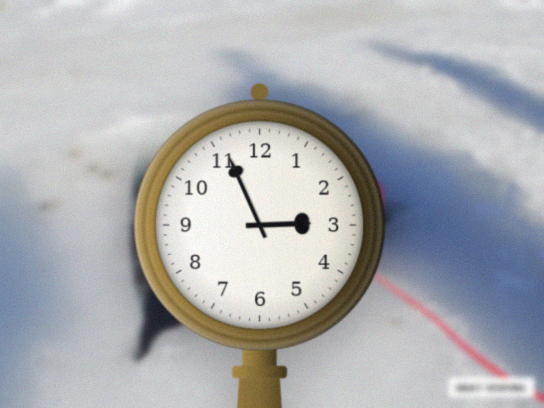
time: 2:56
